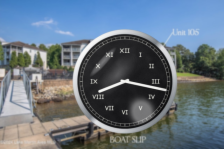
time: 8:17
